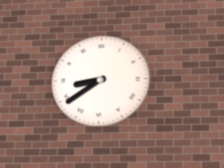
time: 8:39
